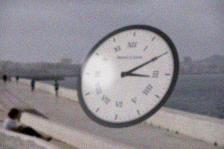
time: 3:10
